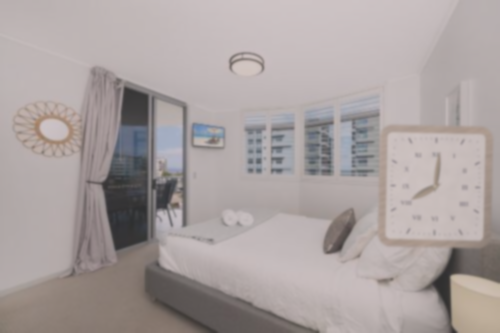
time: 8:01
